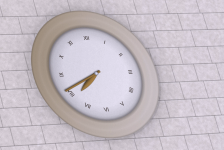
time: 7:41
